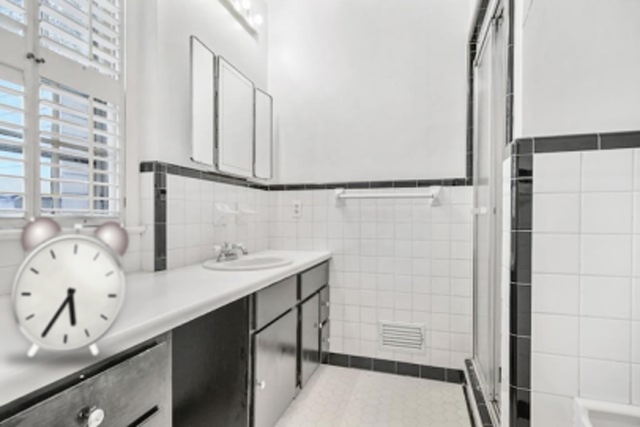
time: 5:35
